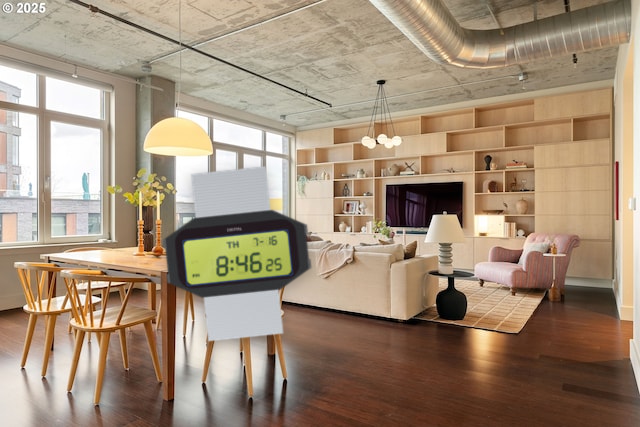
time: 8:46:25
